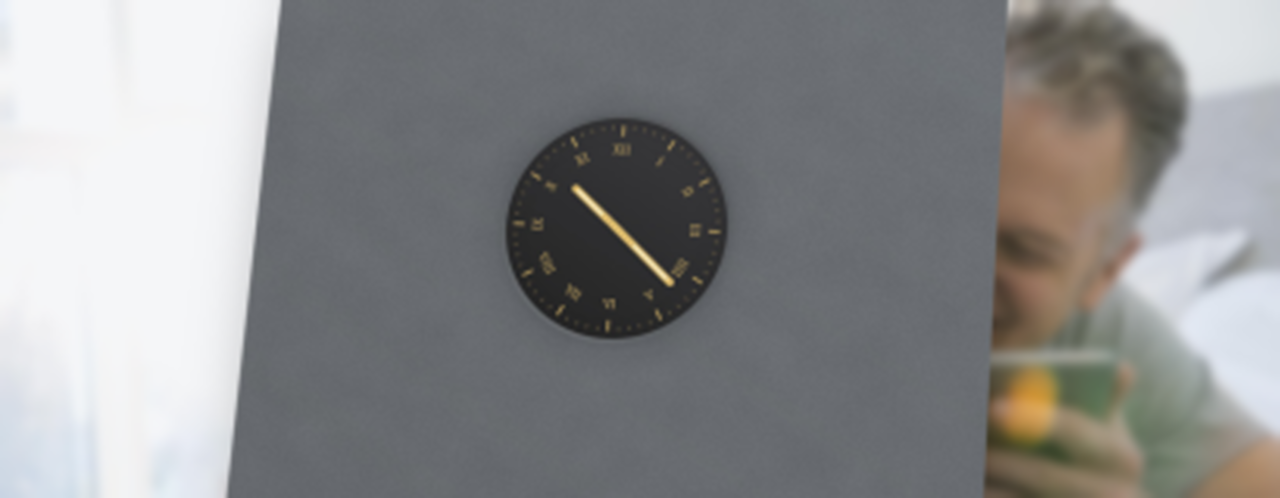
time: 10:22
